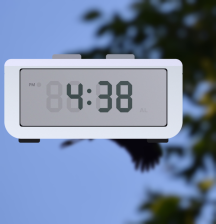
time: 4:38
